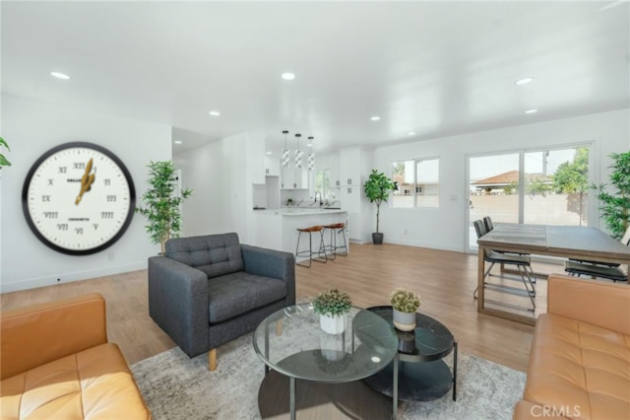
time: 1:03
